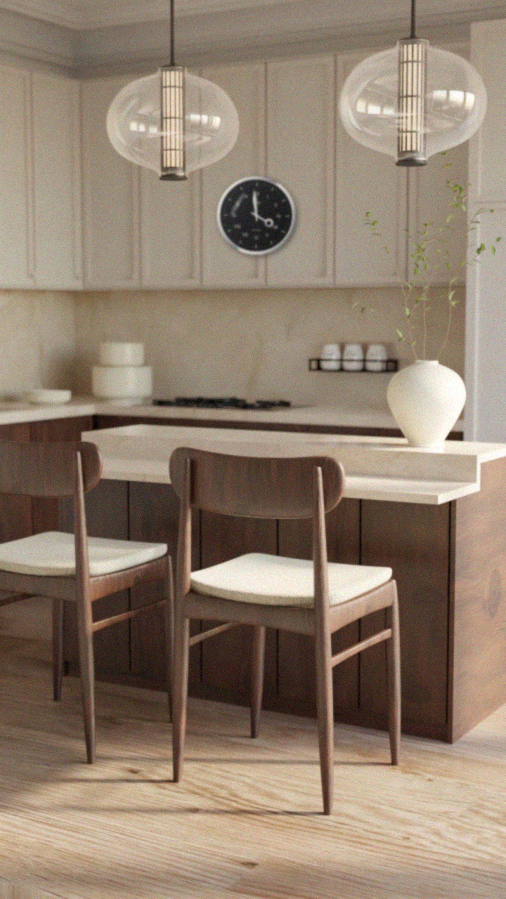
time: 3:59
